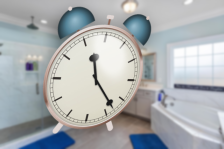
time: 11:23
